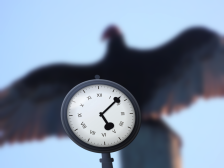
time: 5:08
